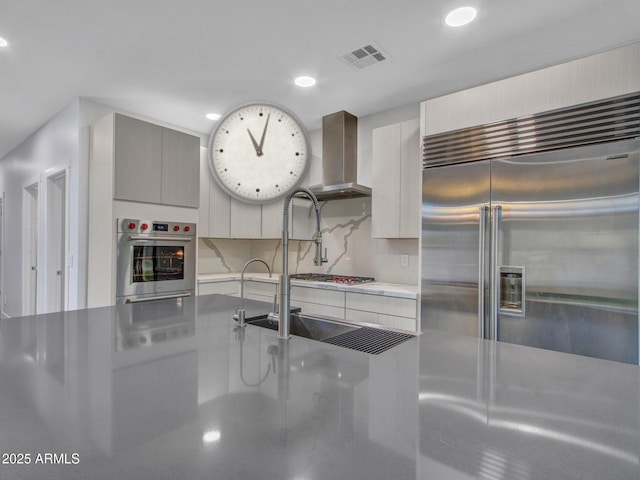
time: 11:02
